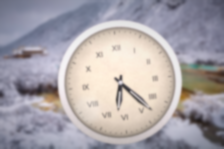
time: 6:23
